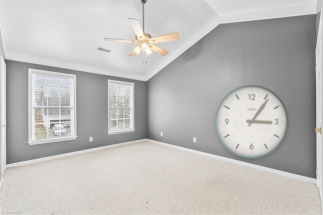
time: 3:06
